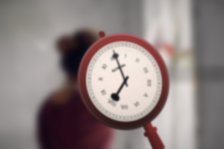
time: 8:01
